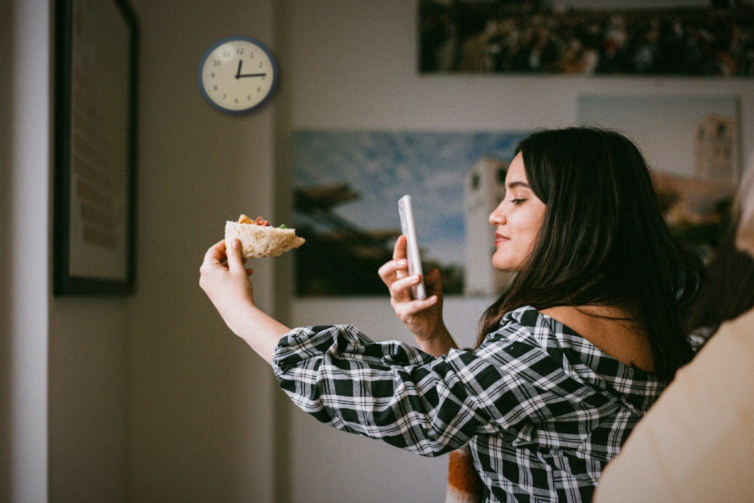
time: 12:14
